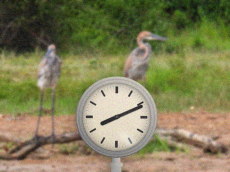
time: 8:11
